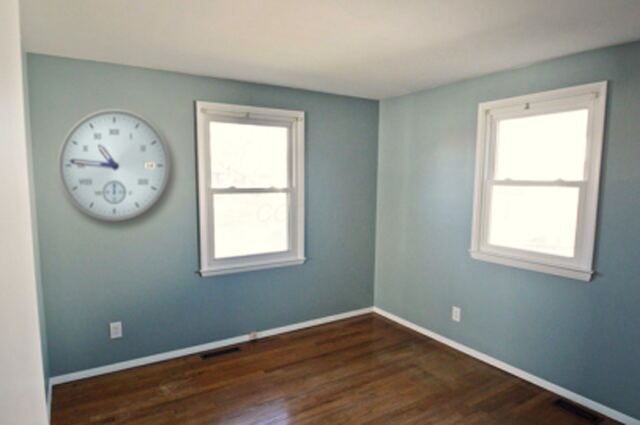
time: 10:46
